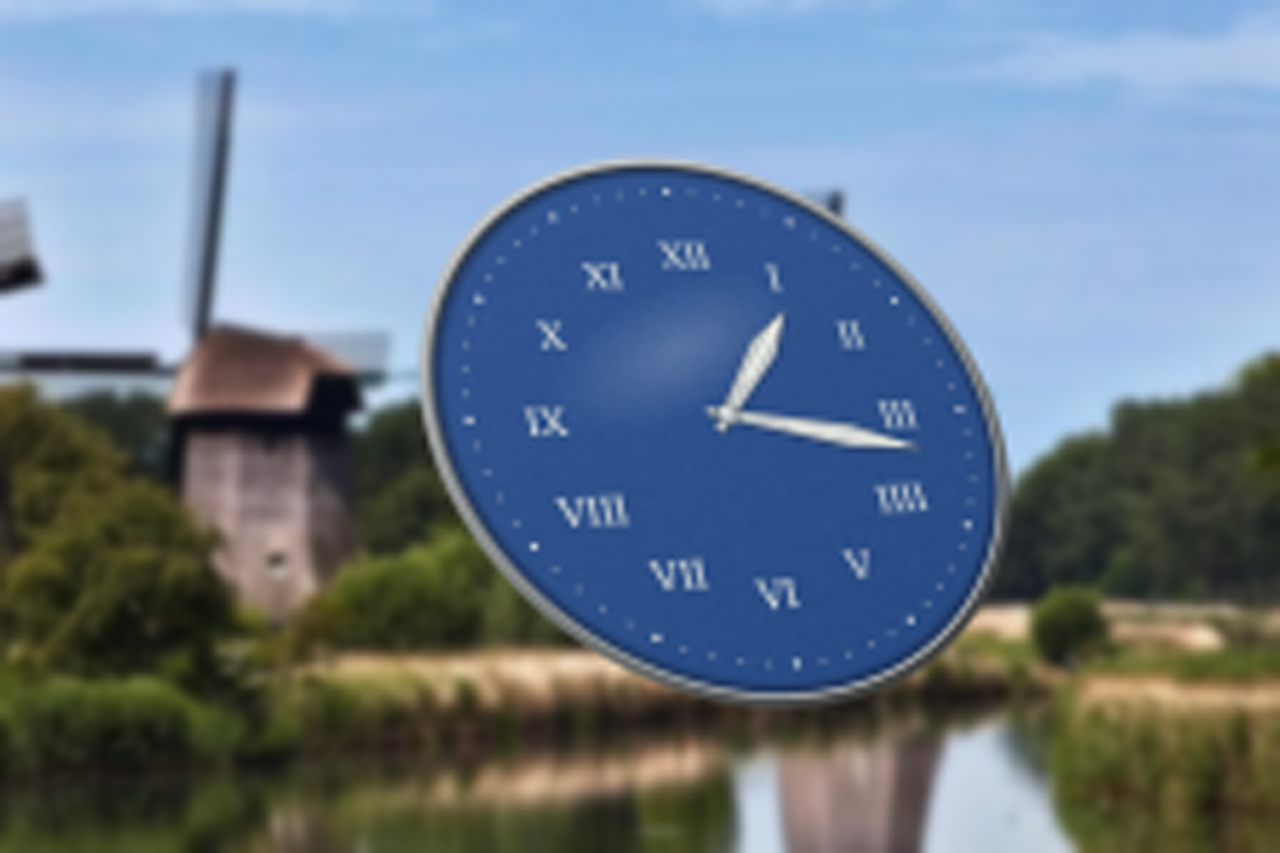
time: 1:17
